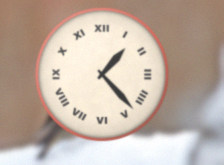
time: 1:23
